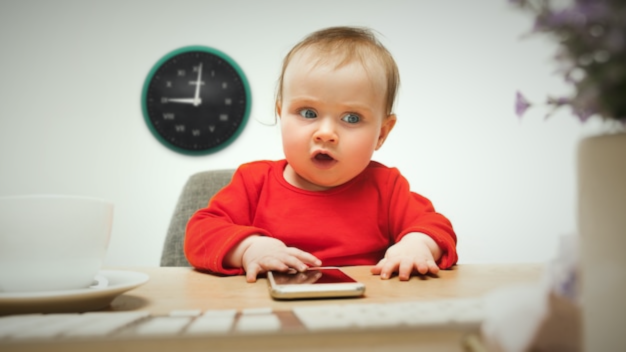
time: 9:01
